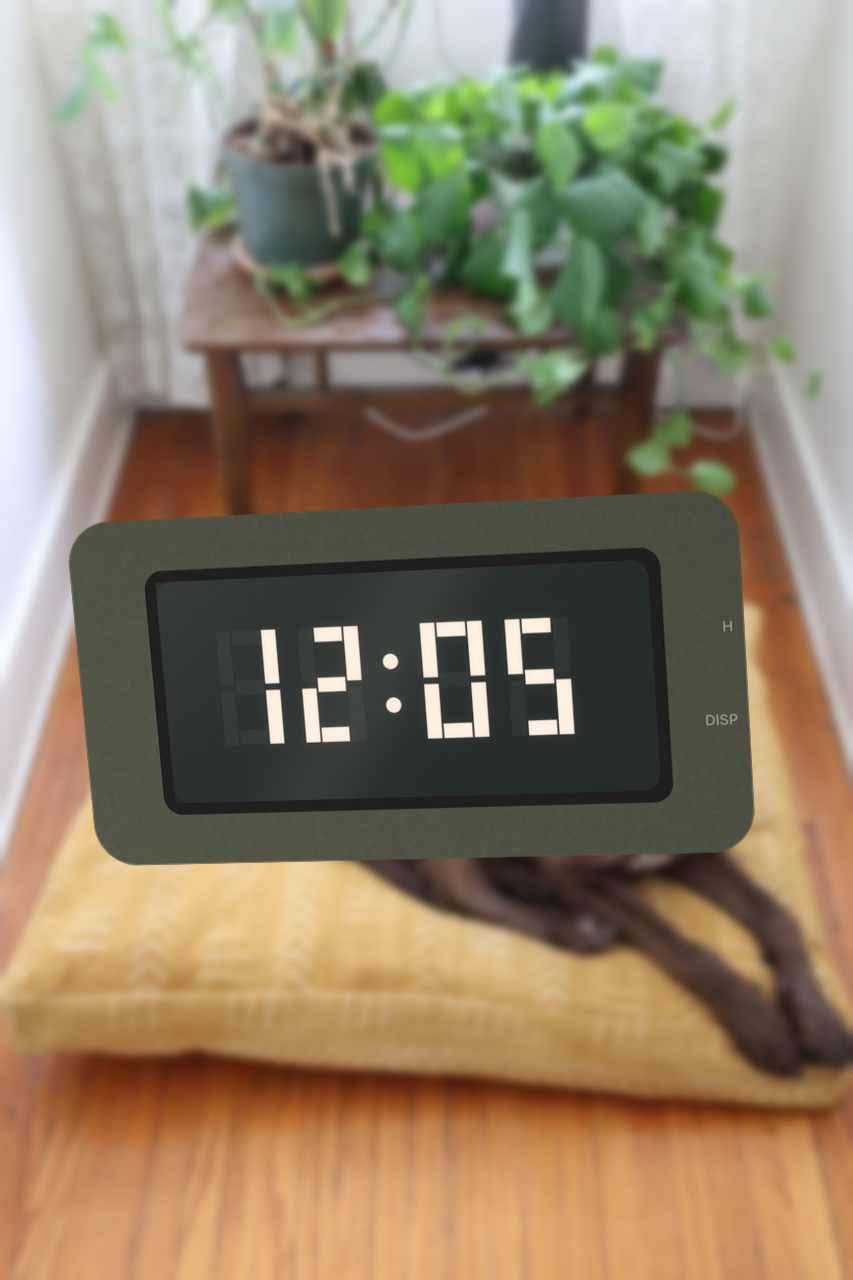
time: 12:05
